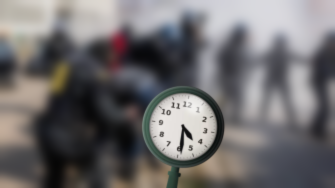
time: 4:29
